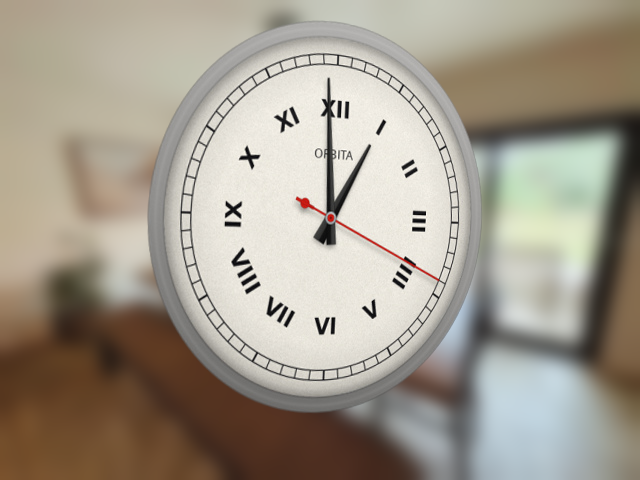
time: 12:59:19
